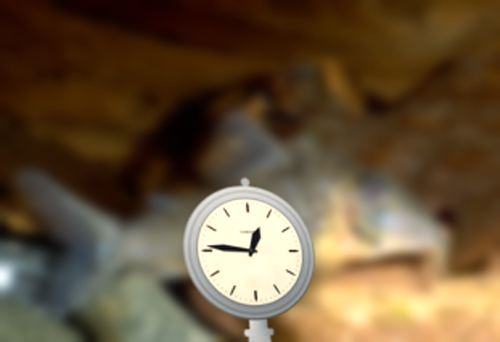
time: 12:46
